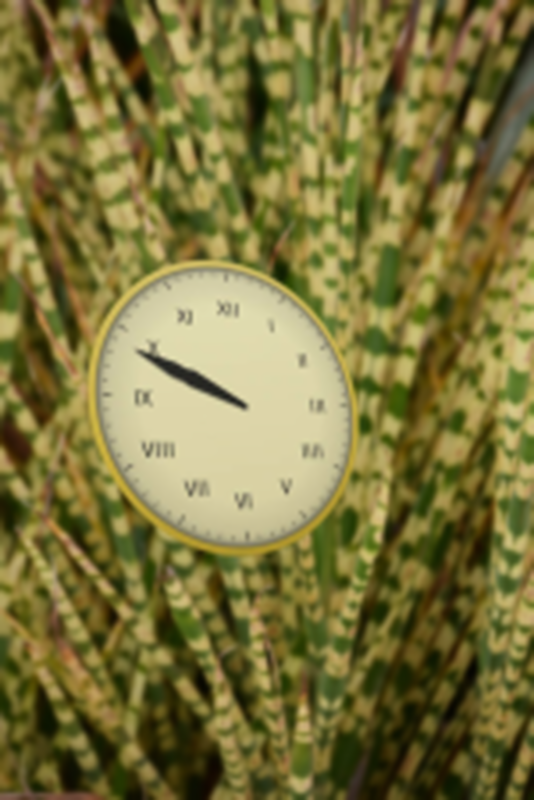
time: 9:49
